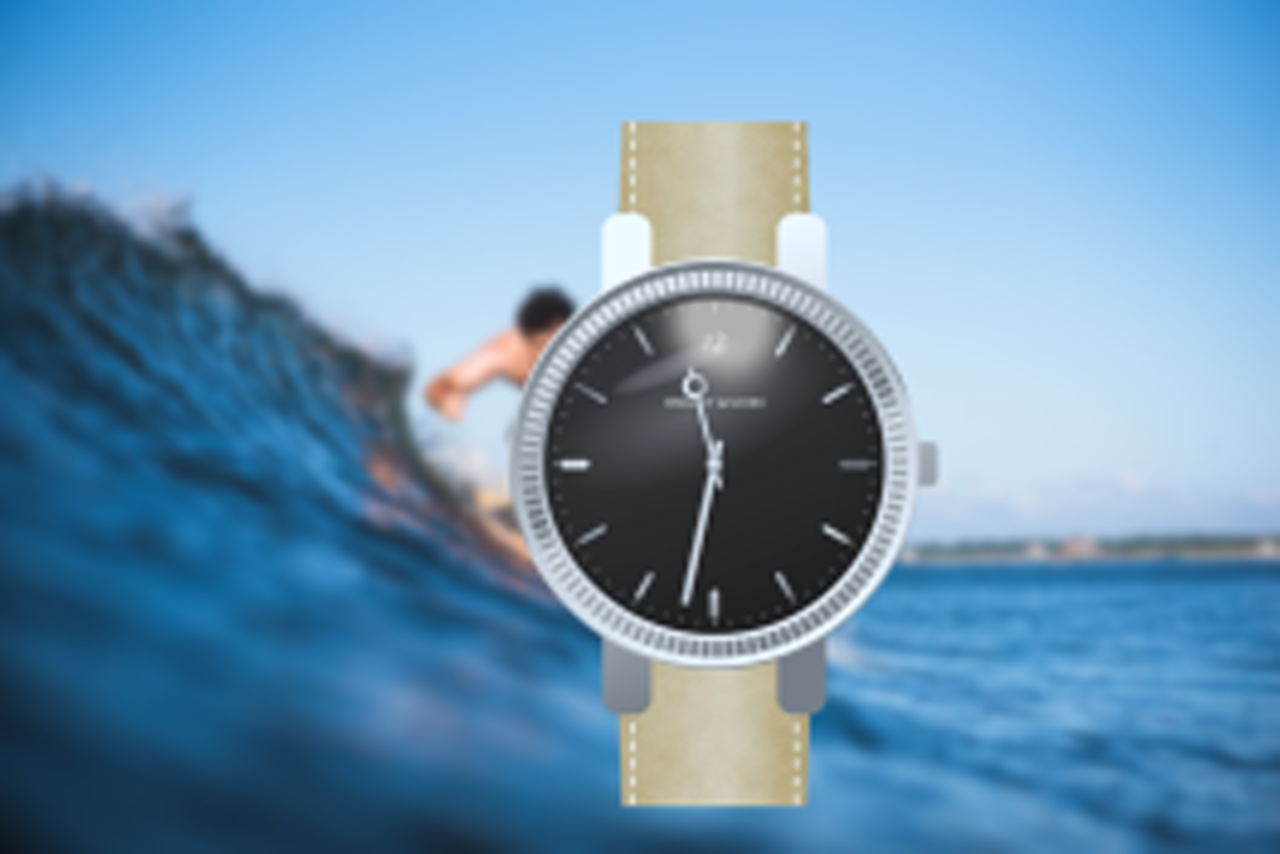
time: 11:32
